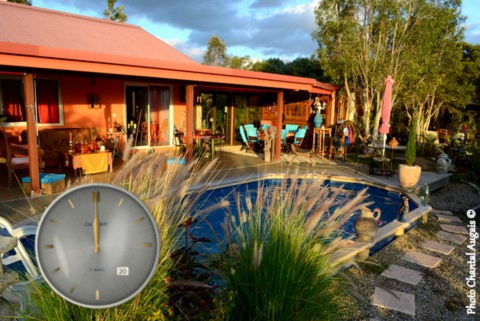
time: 12:00
